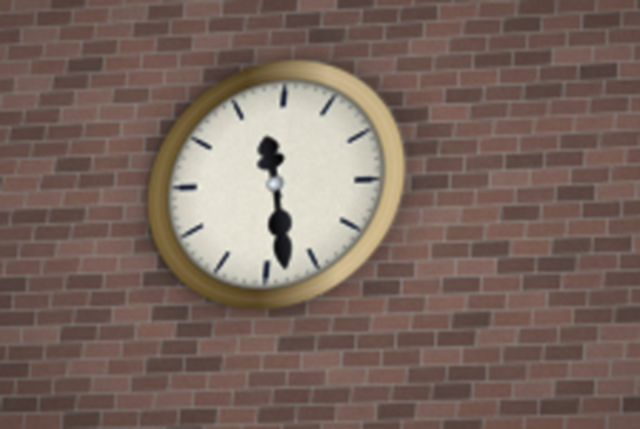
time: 11:28
